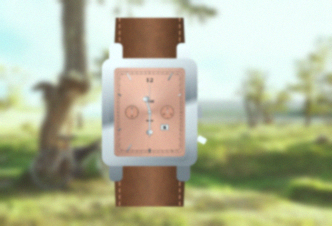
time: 11:30
